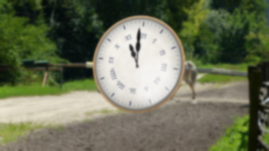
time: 10:59
